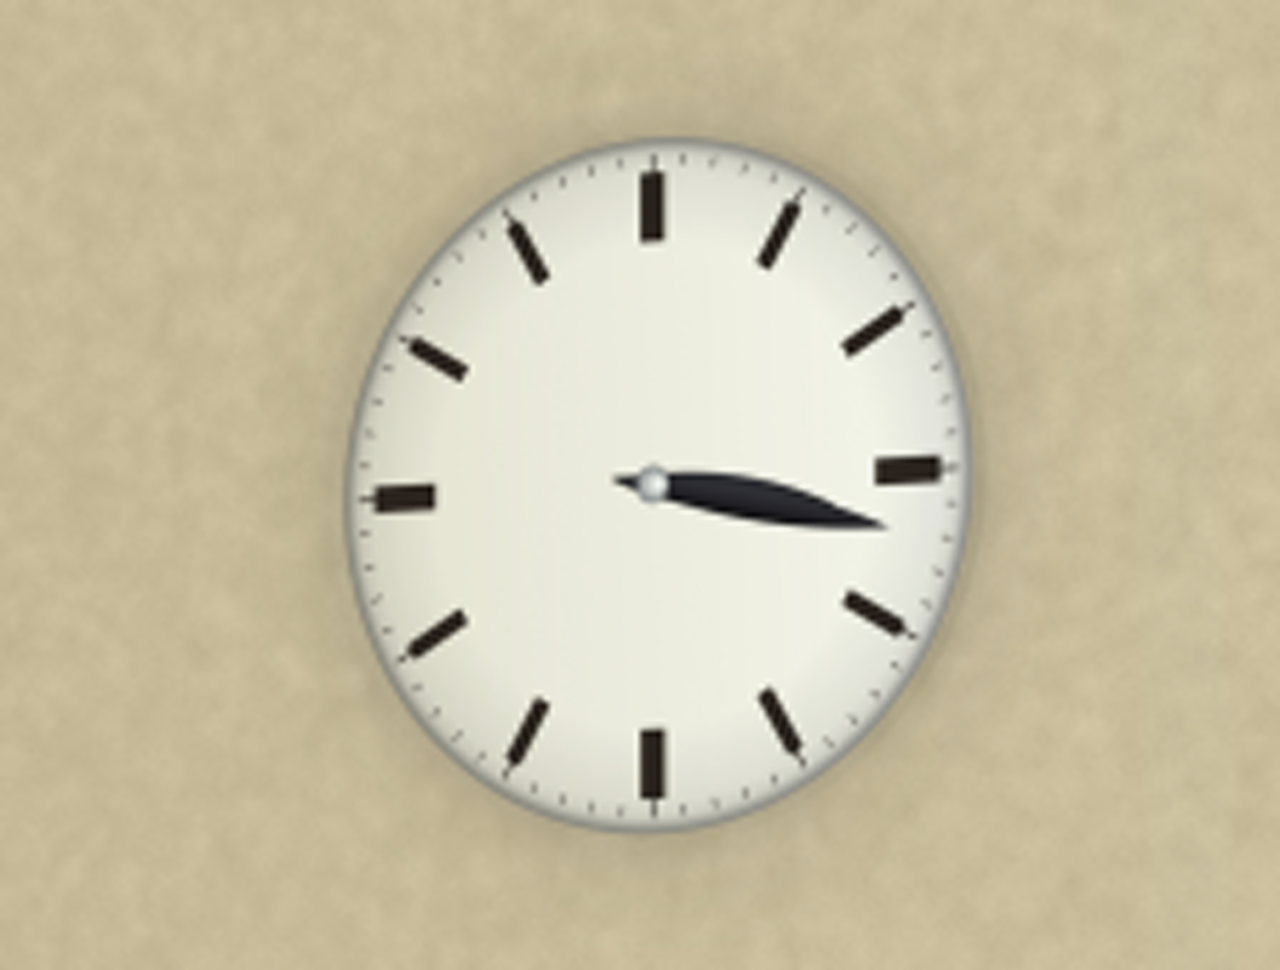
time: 3:17
